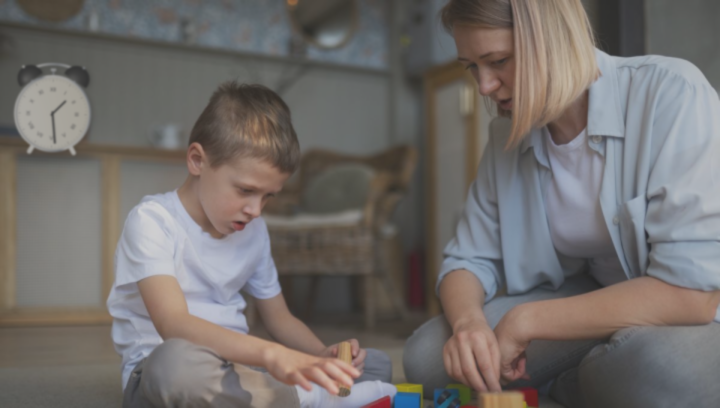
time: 1:29
